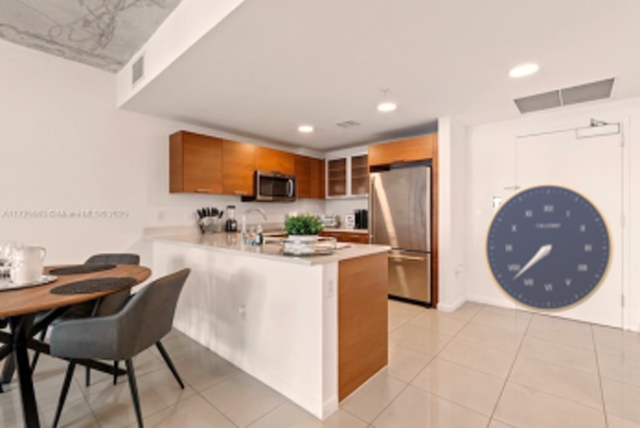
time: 7:38
